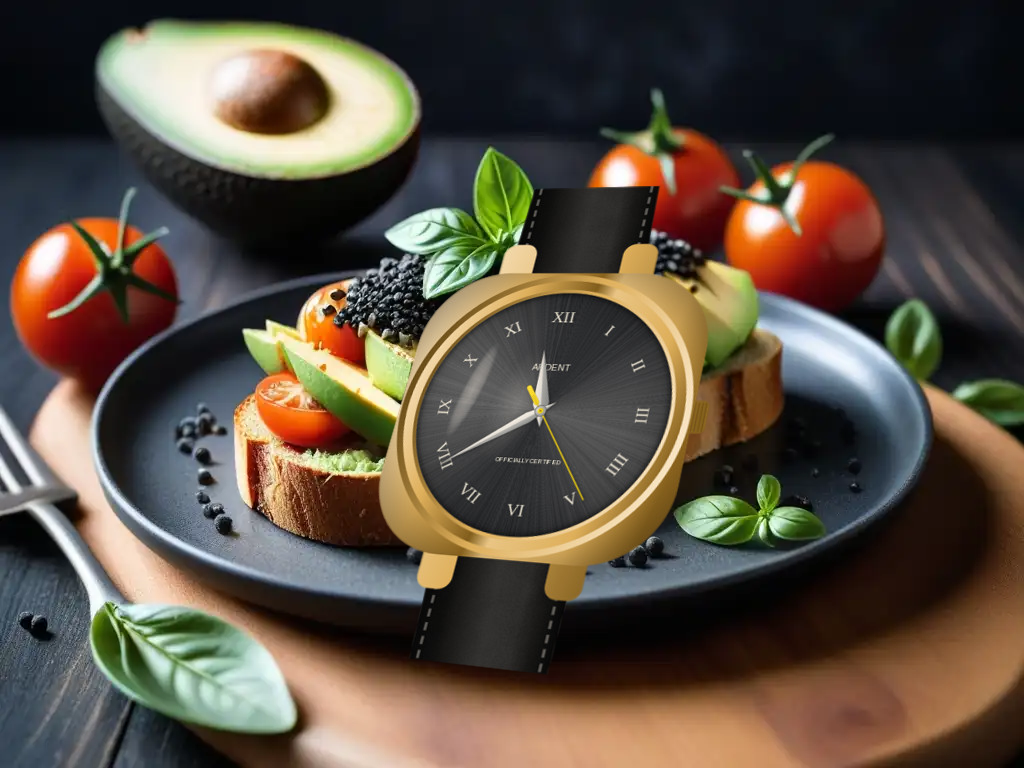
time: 11:39:24
